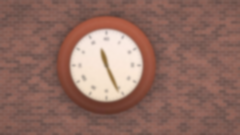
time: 11:26
